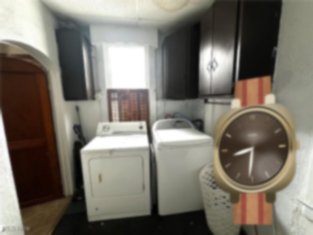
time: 8:31
